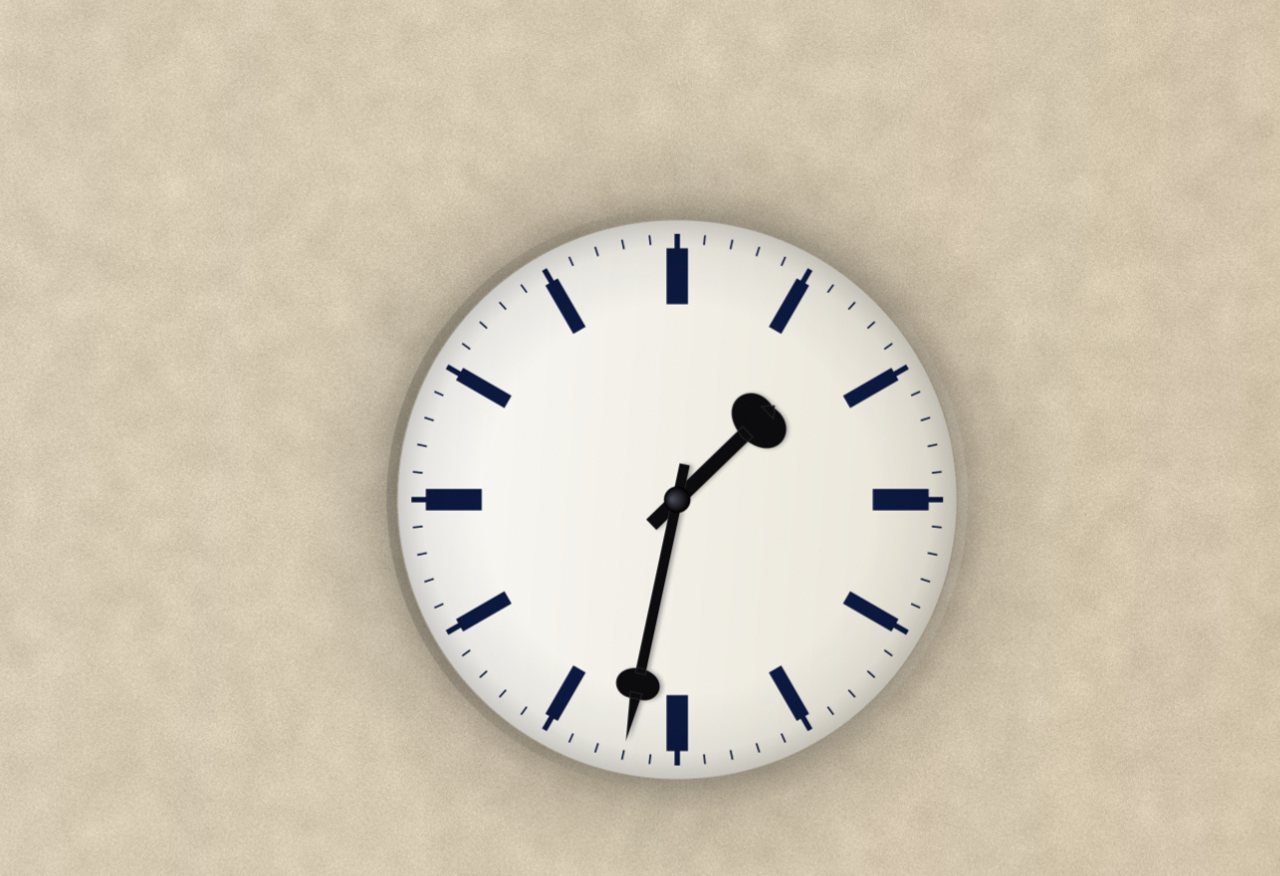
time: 1:32
